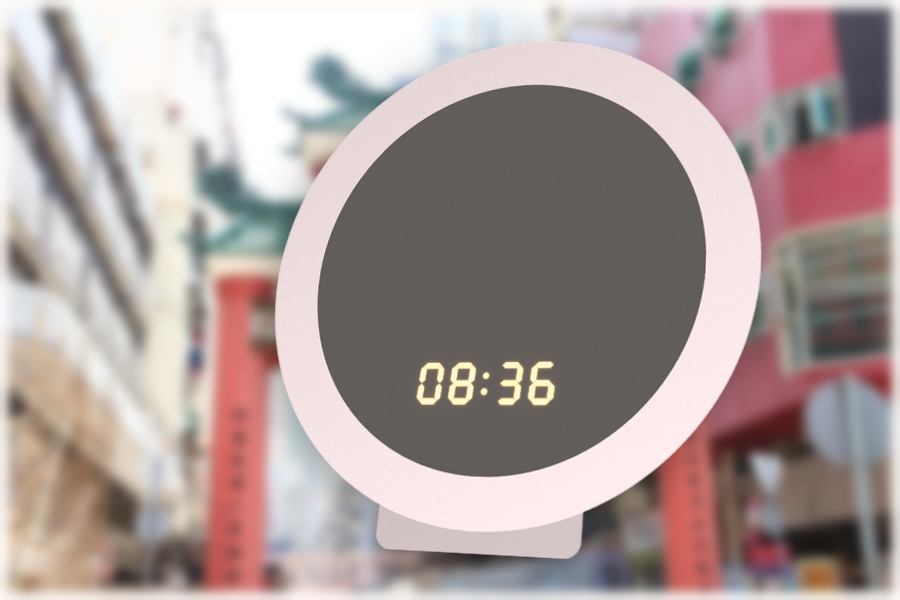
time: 8:36
